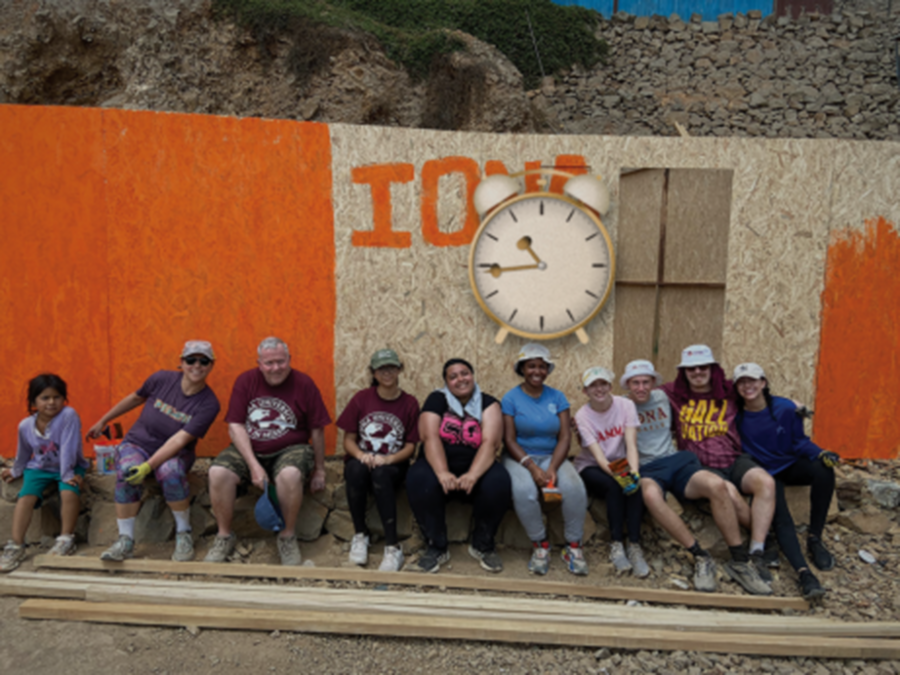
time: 10:44
